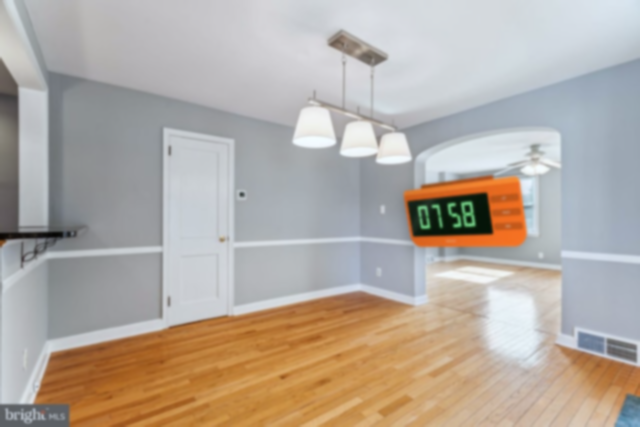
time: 7:58
